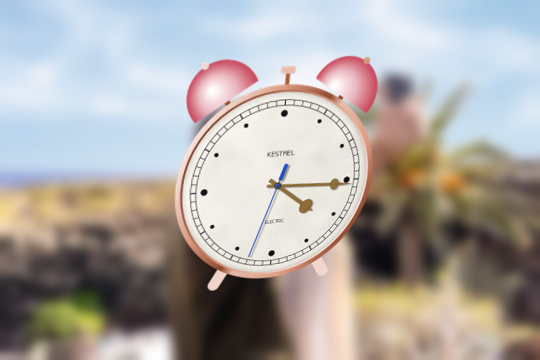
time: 4:15:33
